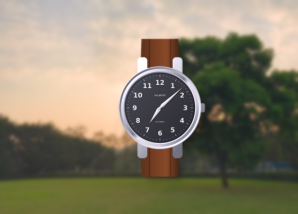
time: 7:08
